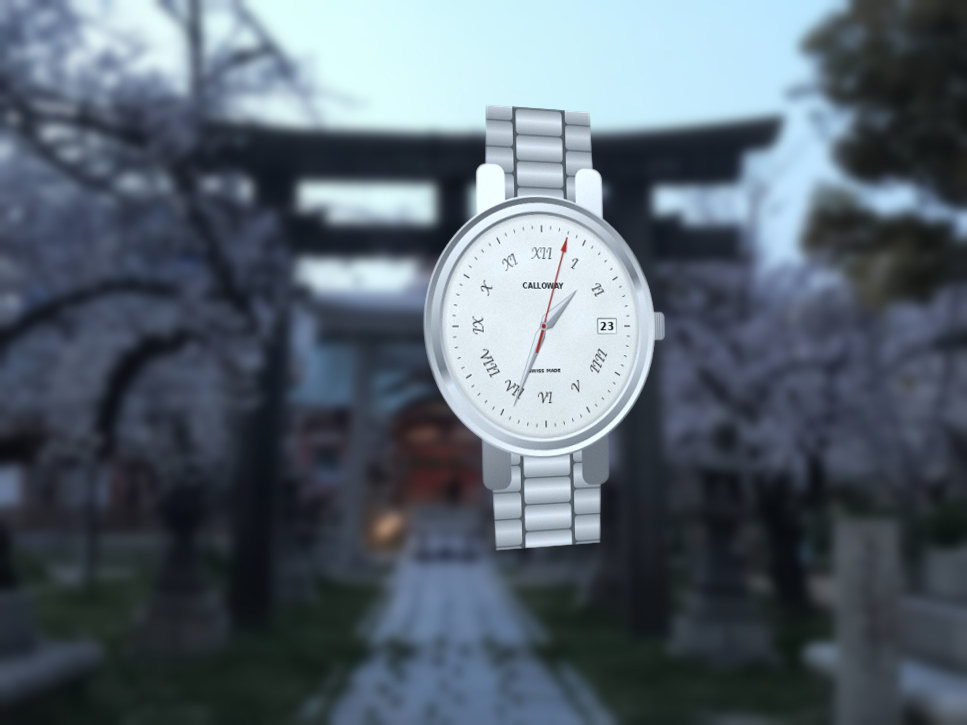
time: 1:34:03
